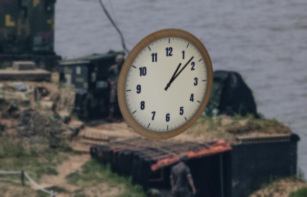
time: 1:08
